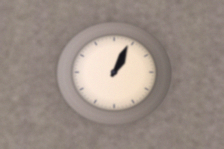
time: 1:04
